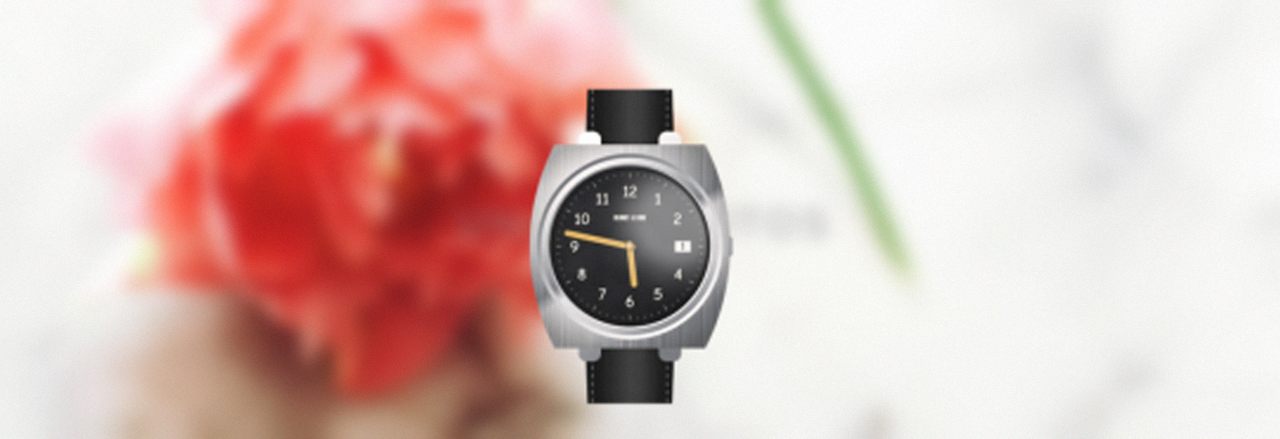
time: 5:47
